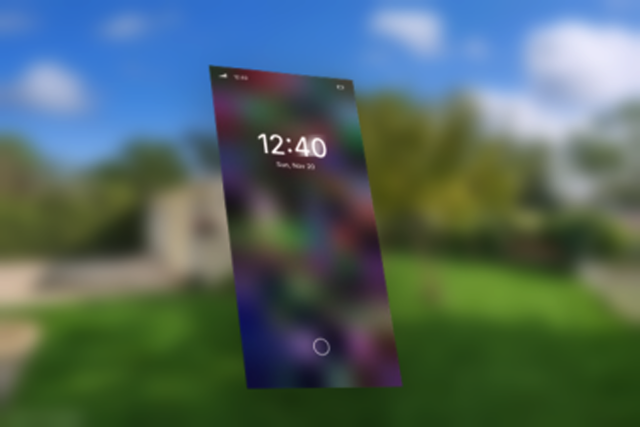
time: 12:40
